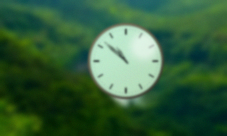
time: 10:52
